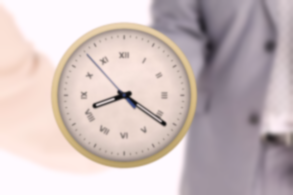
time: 8:20:53
